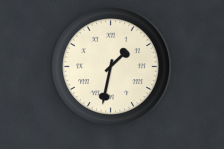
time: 1:32
